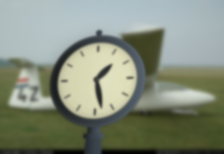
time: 1:28
